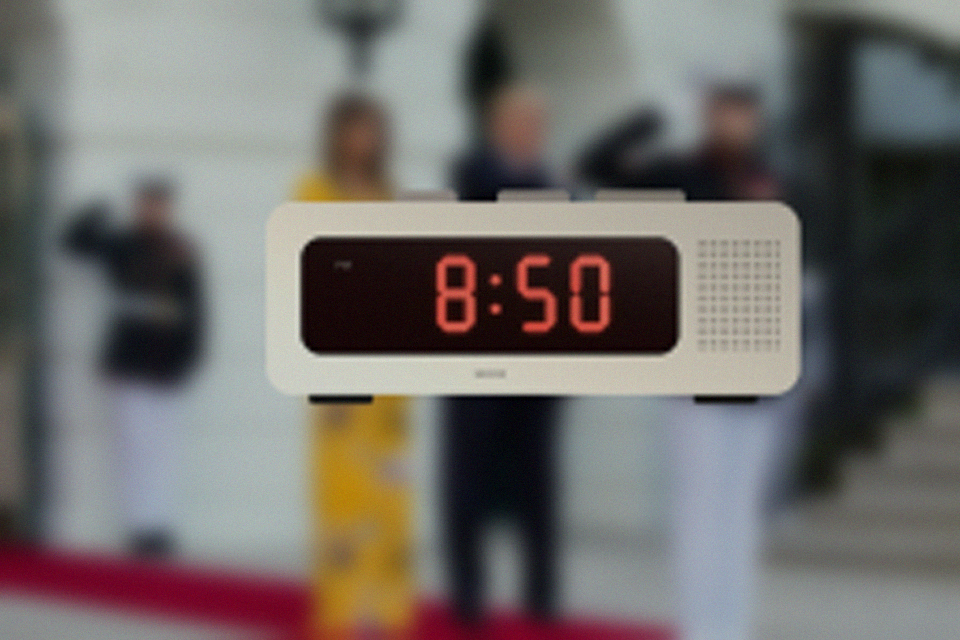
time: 8:50
